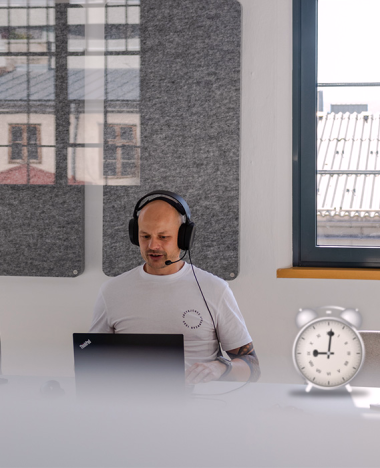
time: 9:01
